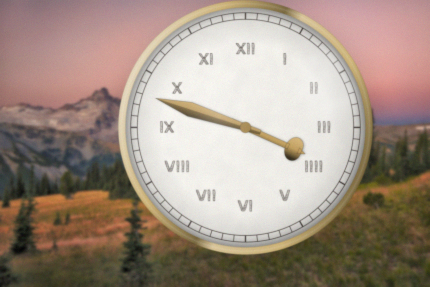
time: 3:48
